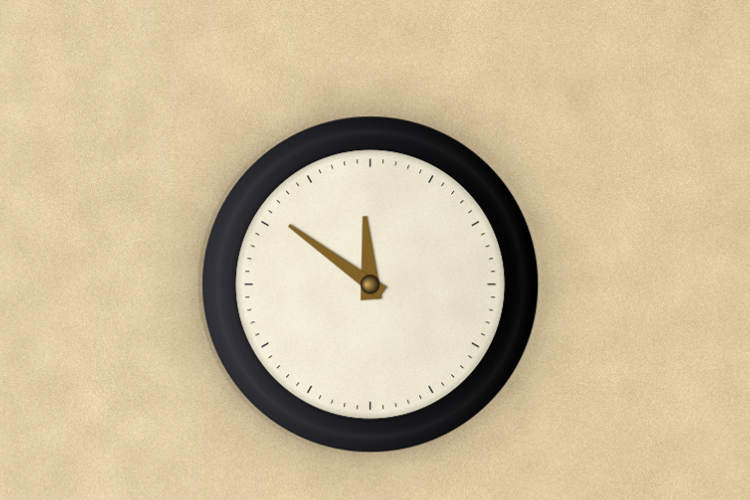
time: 11:51
